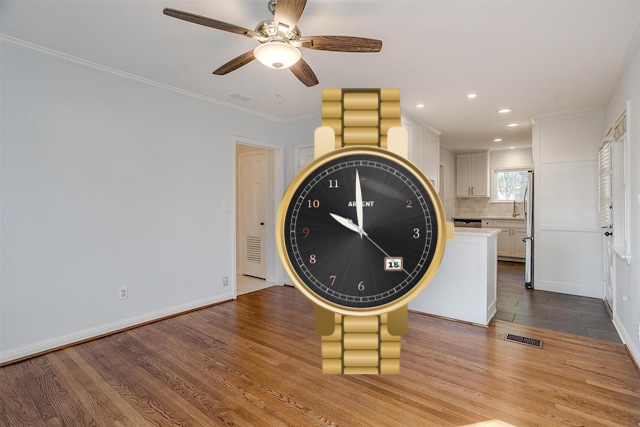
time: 9:59:22
